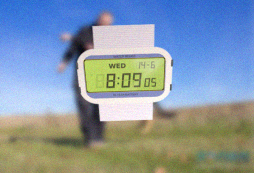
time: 8:09:05
